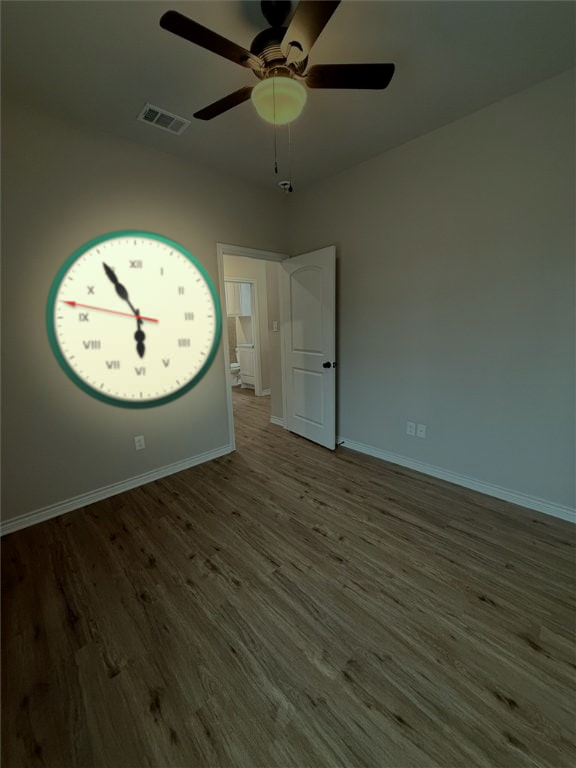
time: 5:54:47
